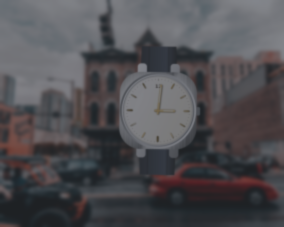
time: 3:01
